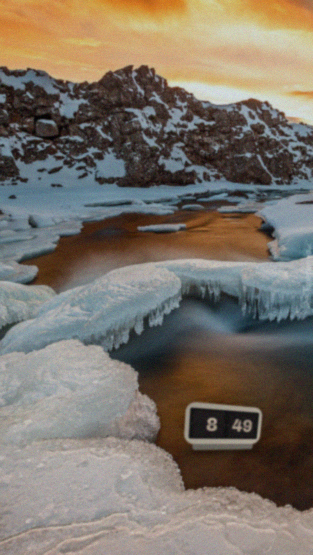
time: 8:49
